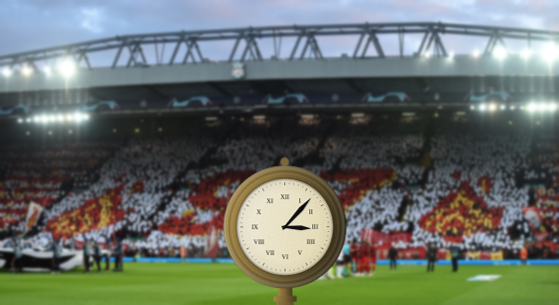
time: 3:07
